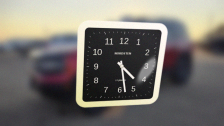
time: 4:28
